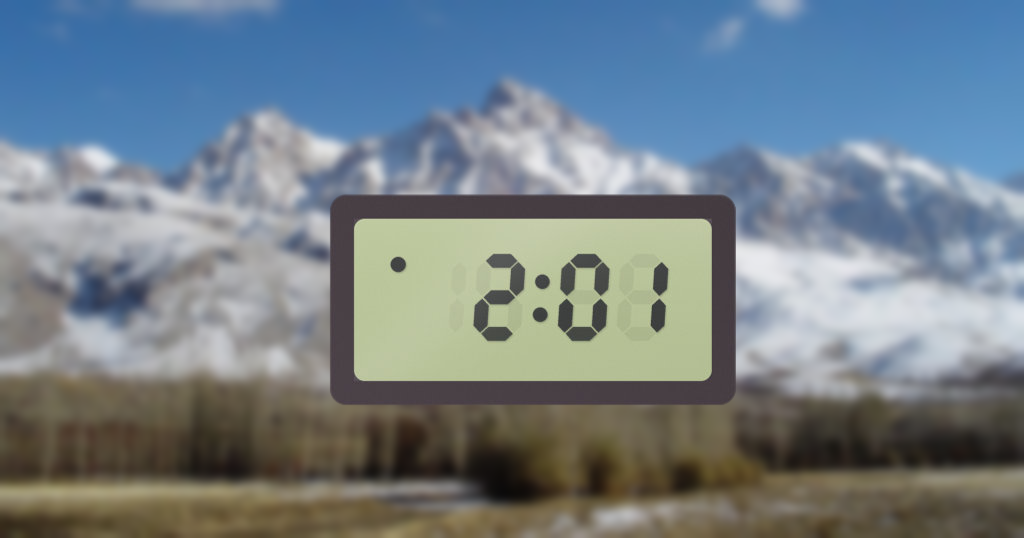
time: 2:01
